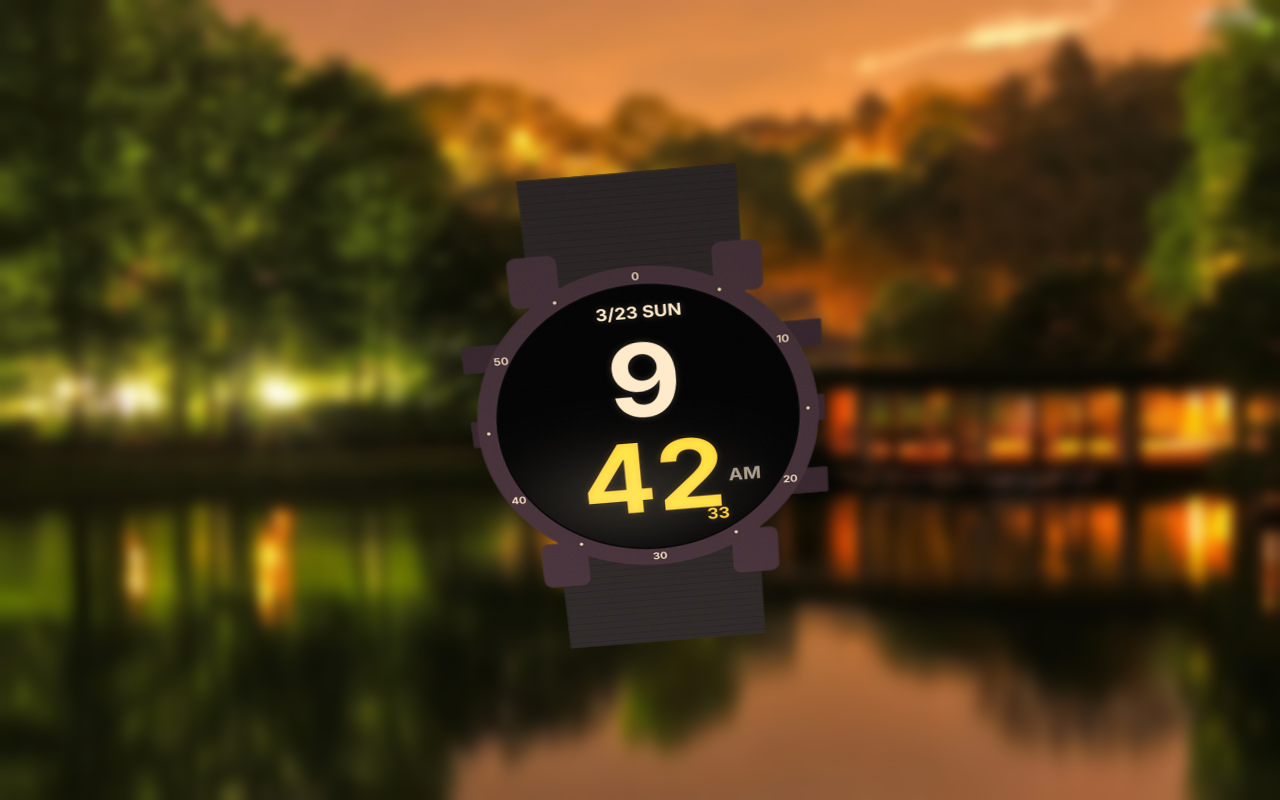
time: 9:42:33
